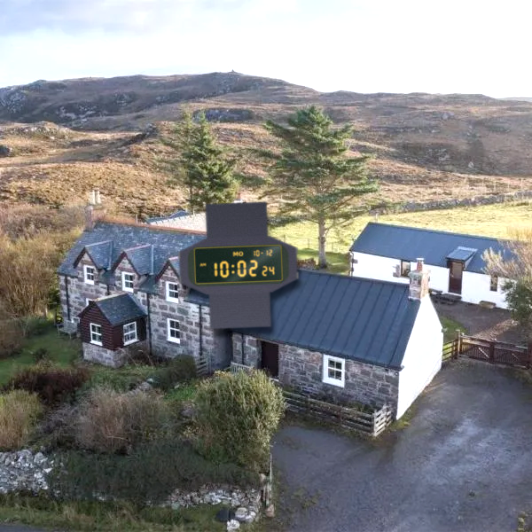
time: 10:02:24
